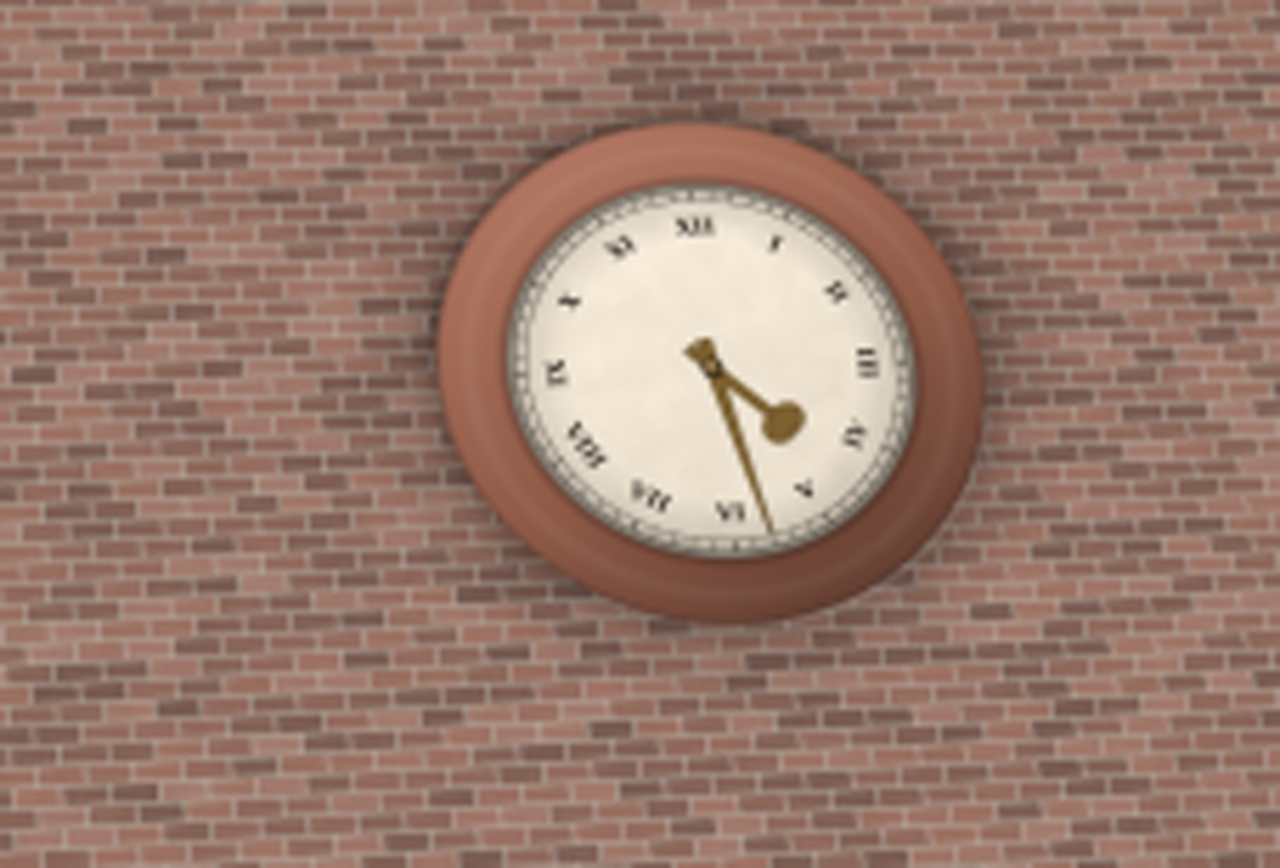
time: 4:28
